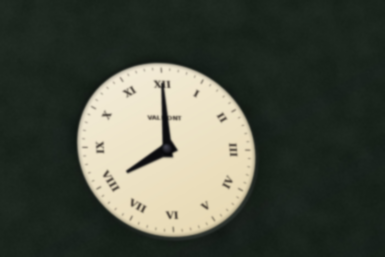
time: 8:00
